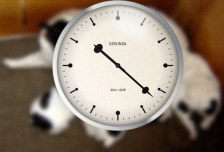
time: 10:22
